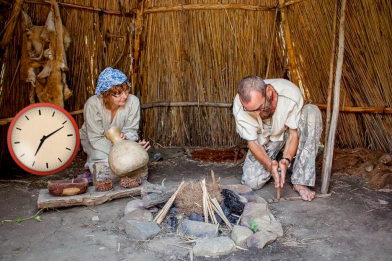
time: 7:11
